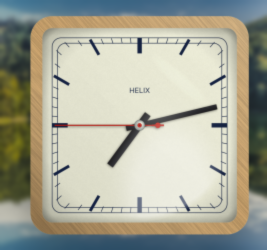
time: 7:12:45
